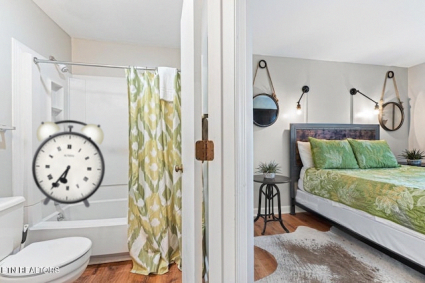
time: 6:36
